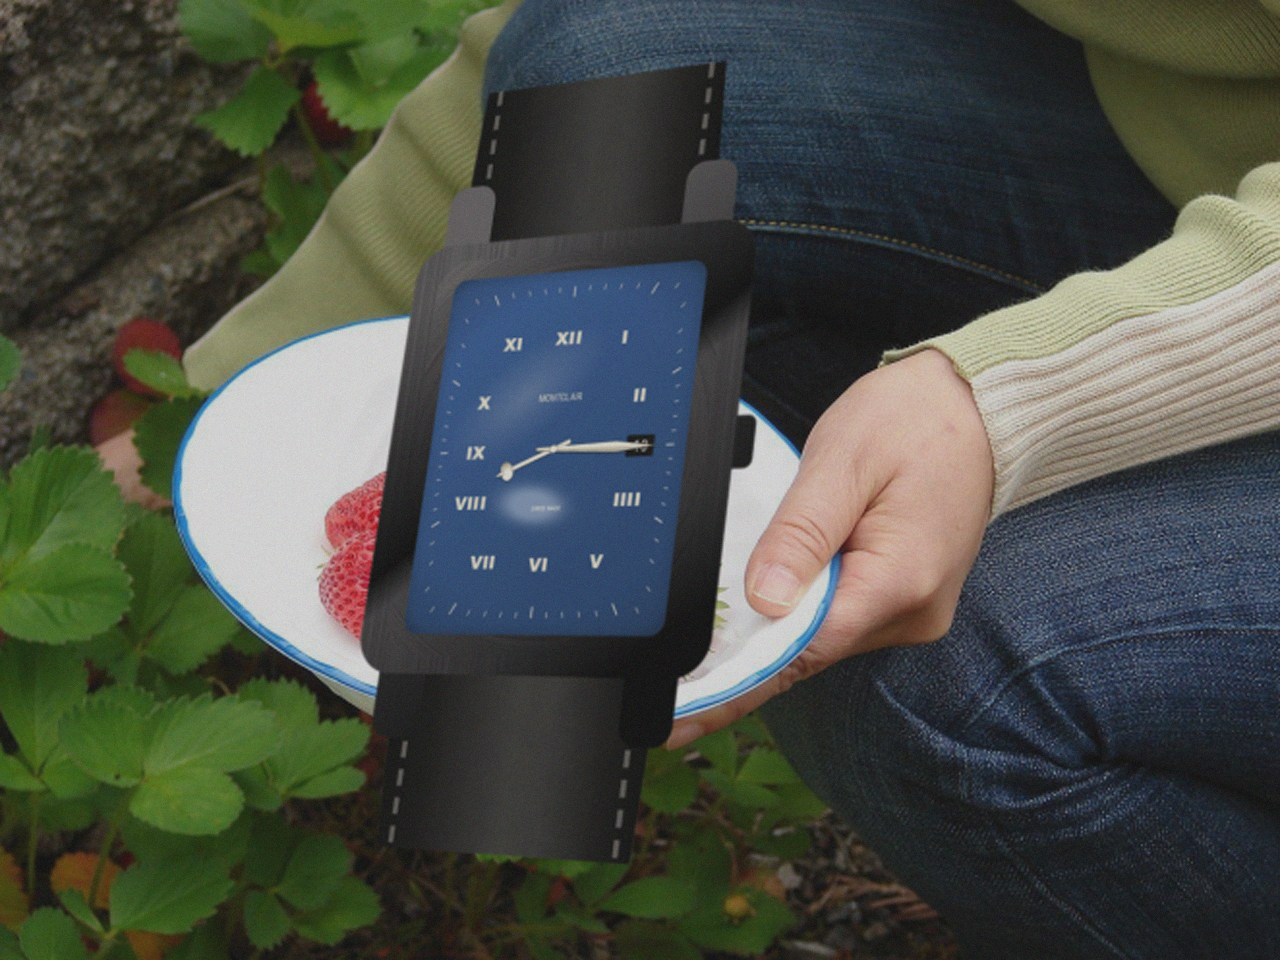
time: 8:15
